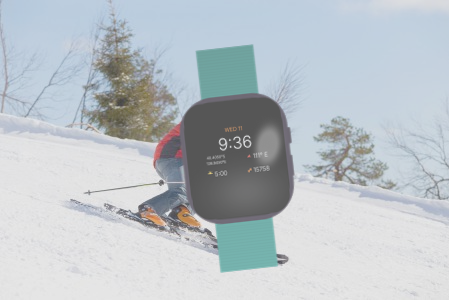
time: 9:36
